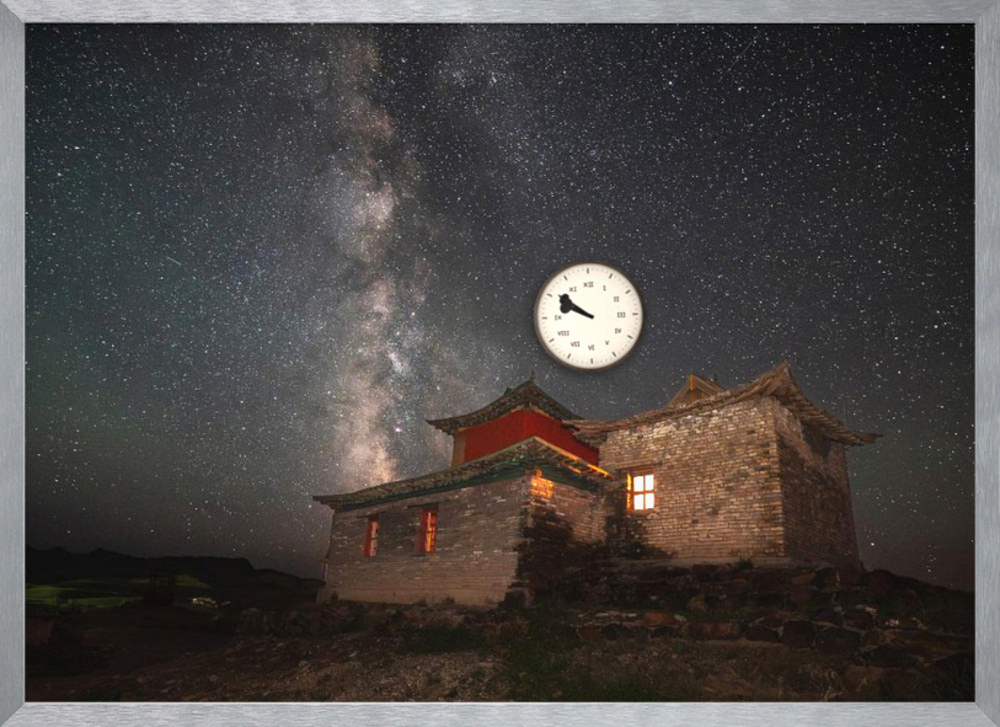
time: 9:51
